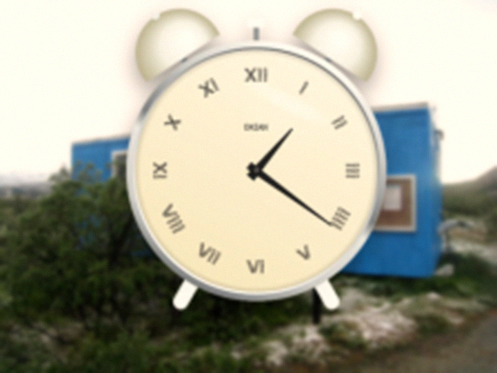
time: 1:21
